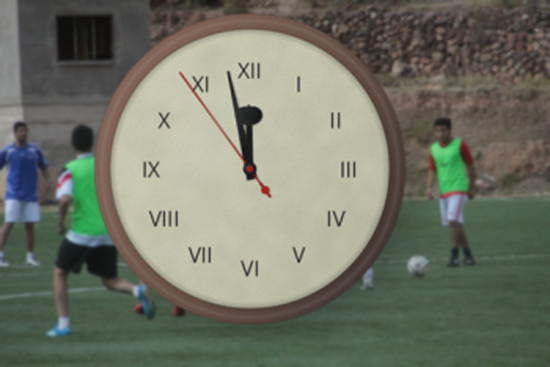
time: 11:57:54
